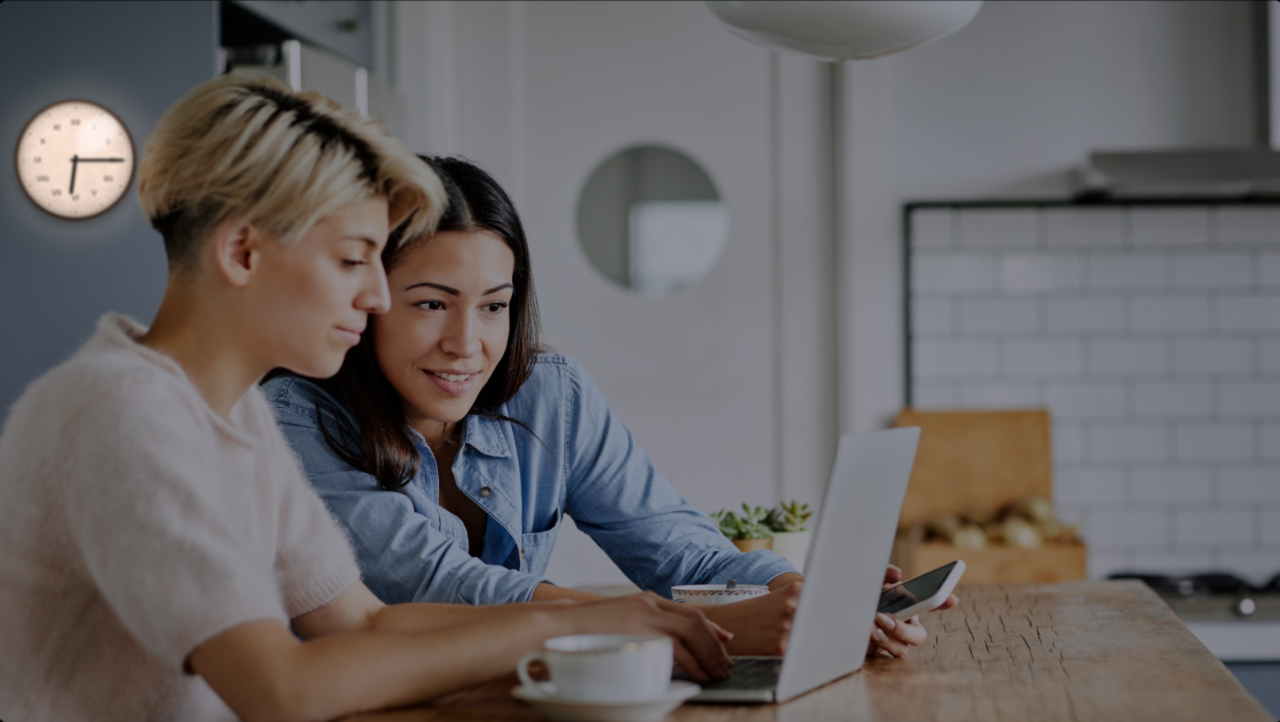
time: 6:15
